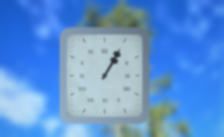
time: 1:05
